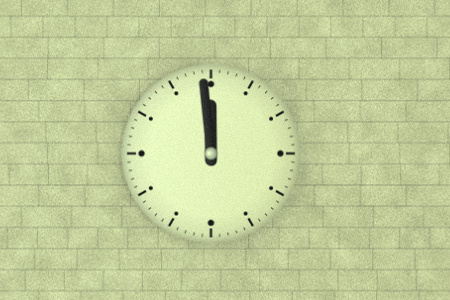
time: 11:59
